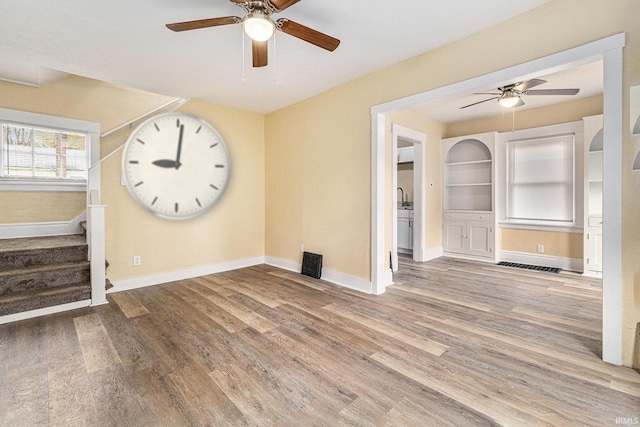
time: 9:01
